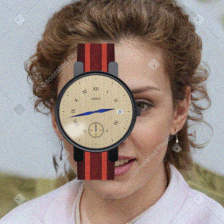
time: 2:43
